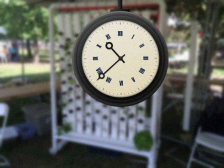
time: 10:38
